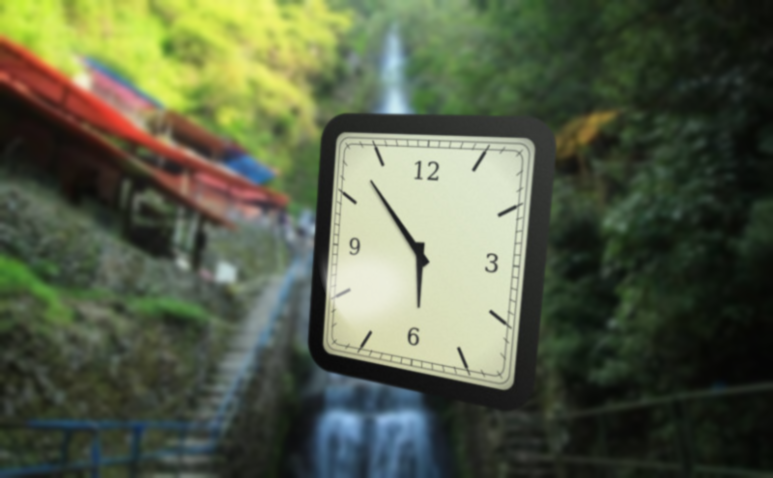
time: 5:53
